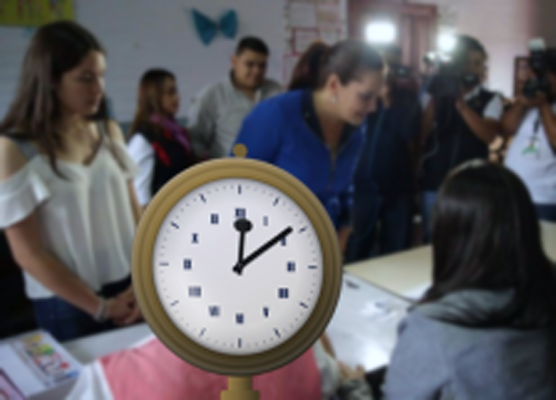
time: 12:09
